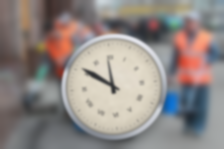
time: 11:51
